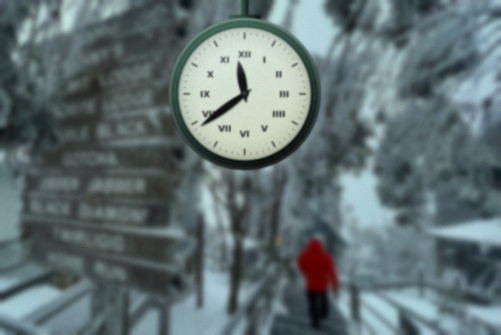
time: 11:39
